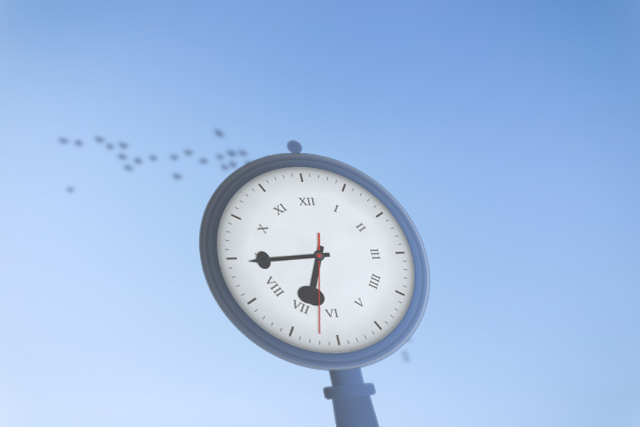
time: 6:44:32
